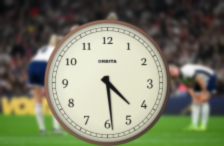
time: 4:29
